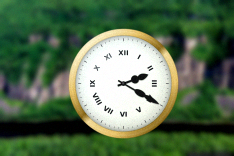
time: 2:20
